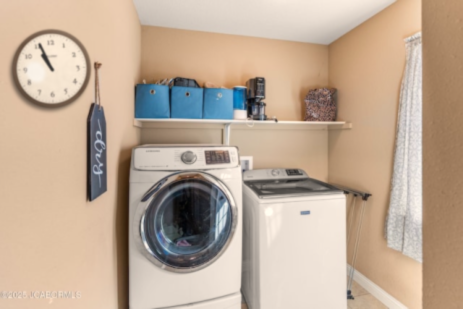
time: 10:56
